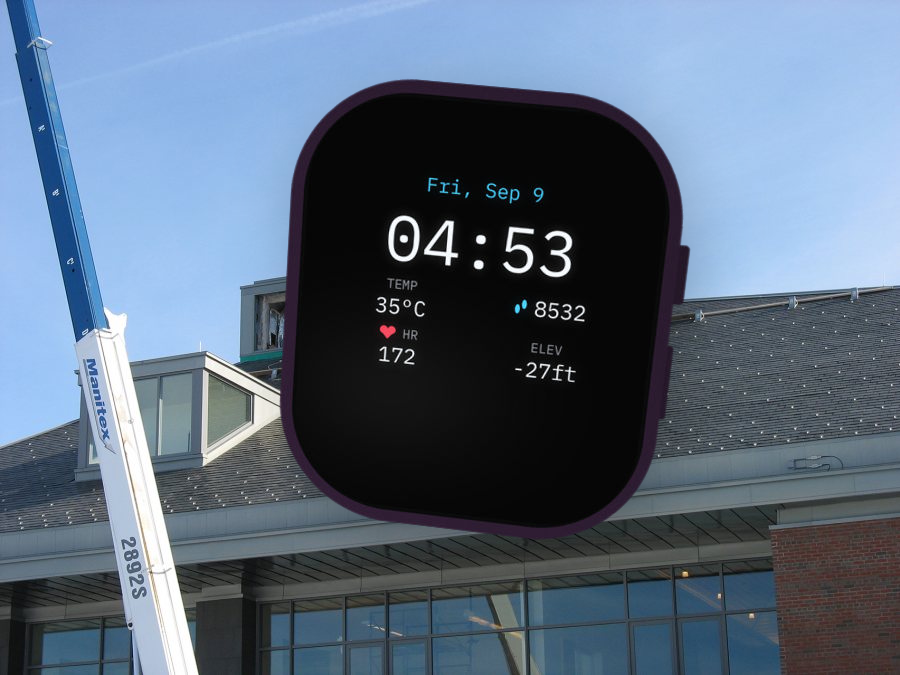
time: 4:53
